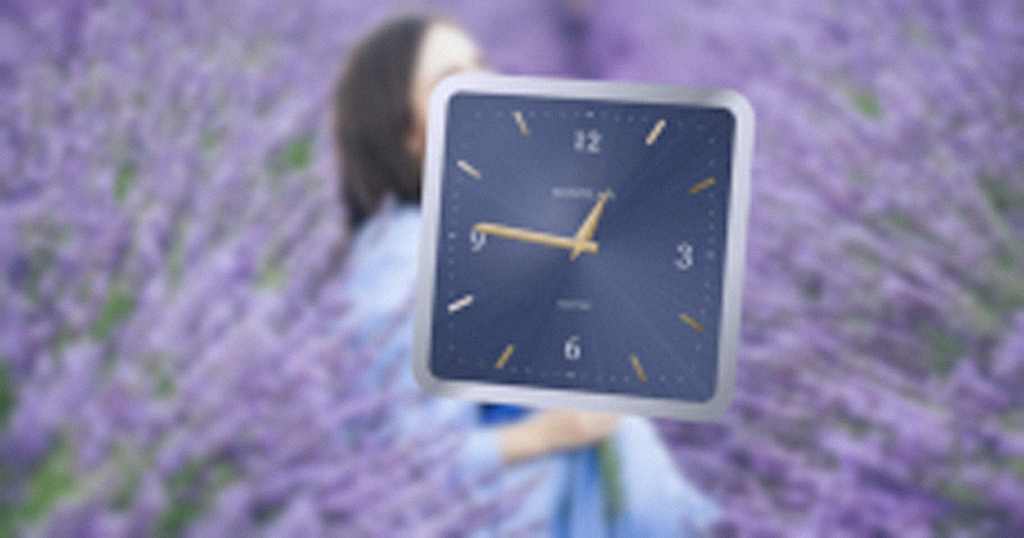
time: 12:46
